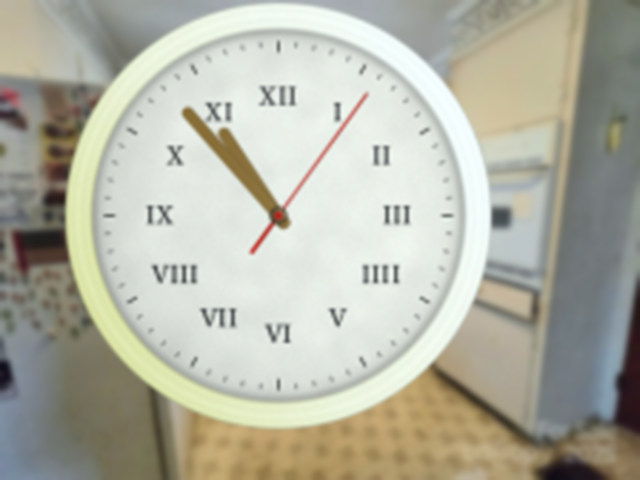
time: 10:53:06
